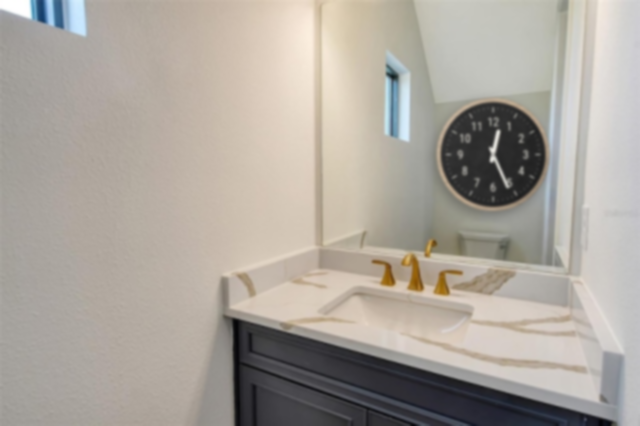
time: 12:26
